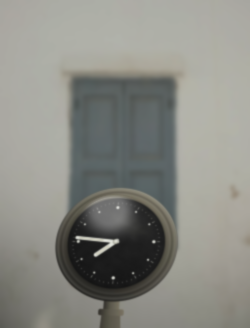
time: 7:46
